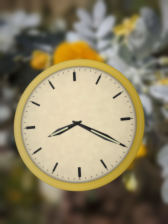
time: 8:20
